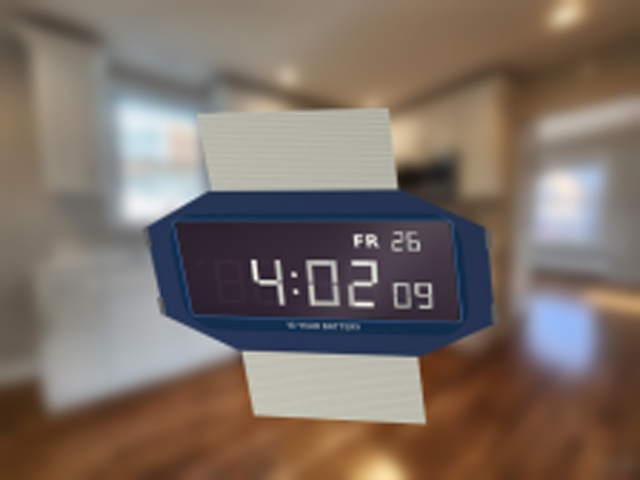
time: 4:02:09
